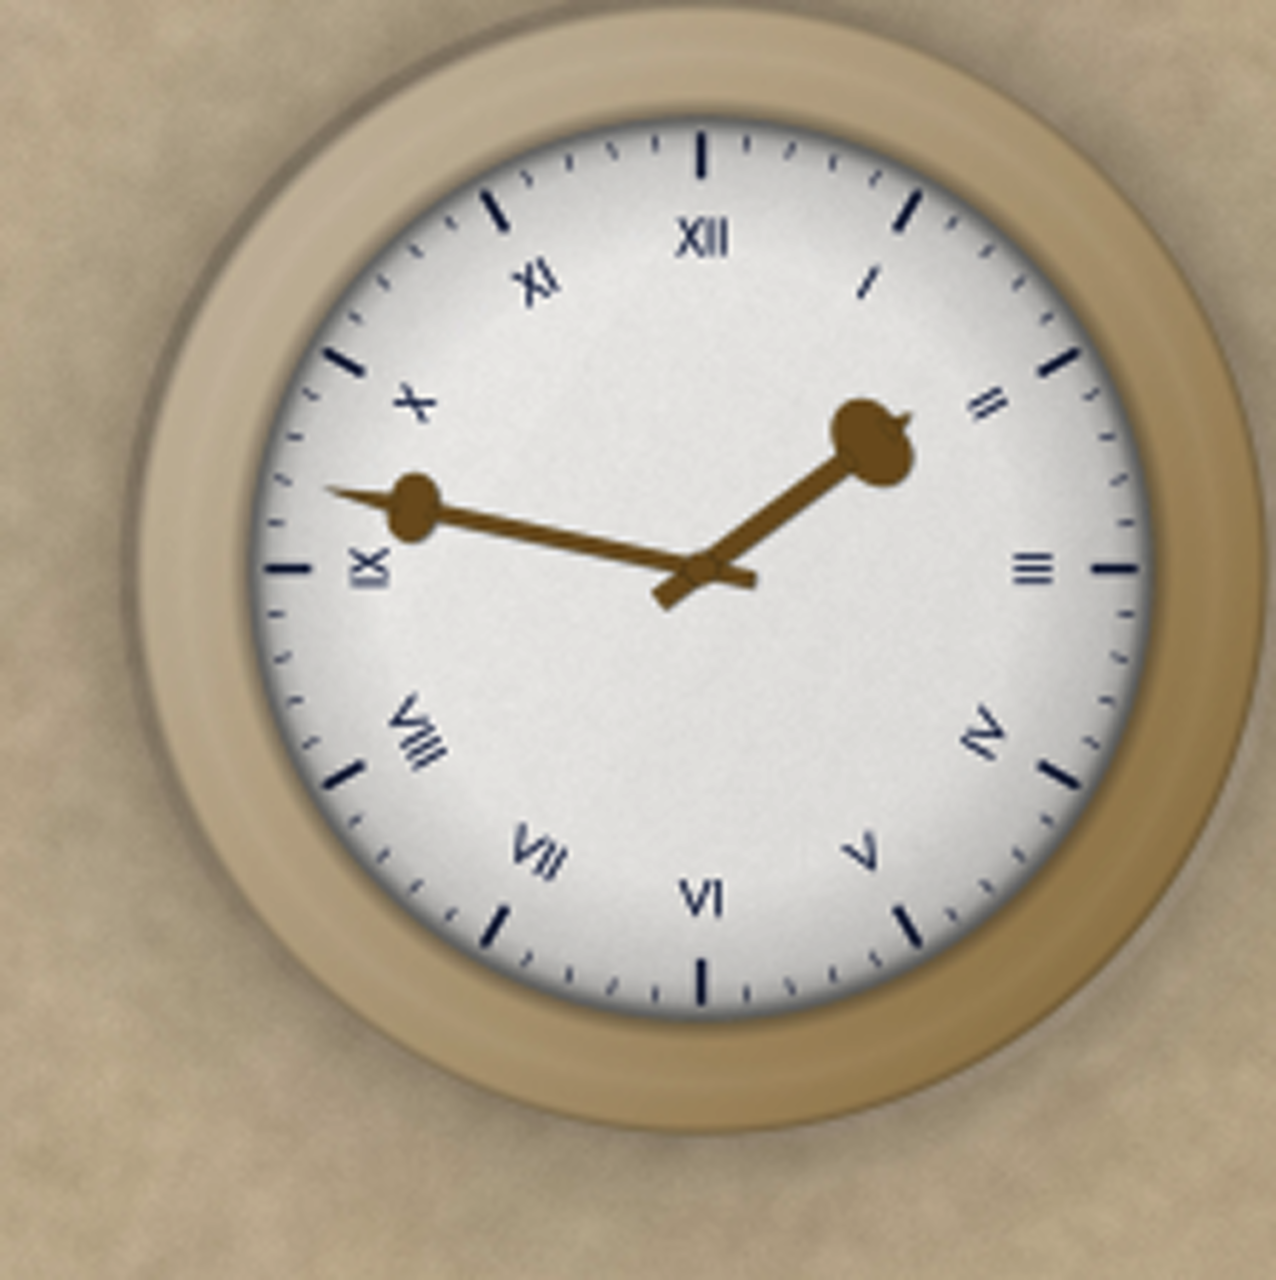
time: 1:47
